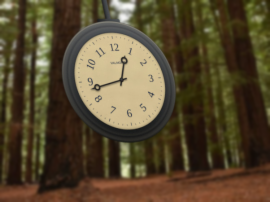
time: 12:43
